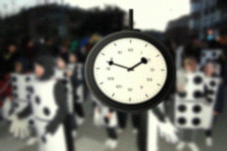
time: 1:48
